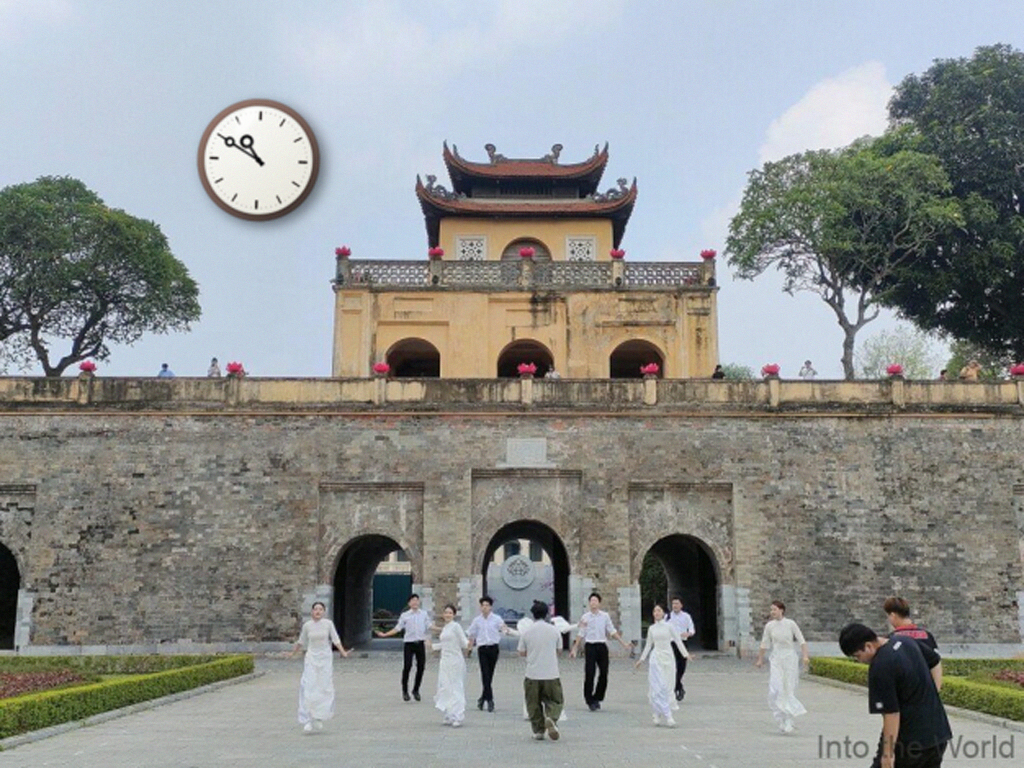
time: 10:50
